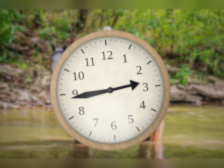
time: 2:44
